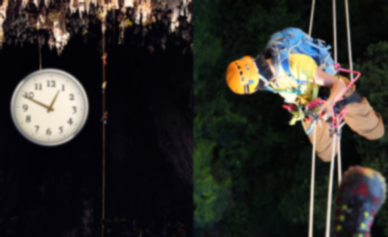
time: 12:49
